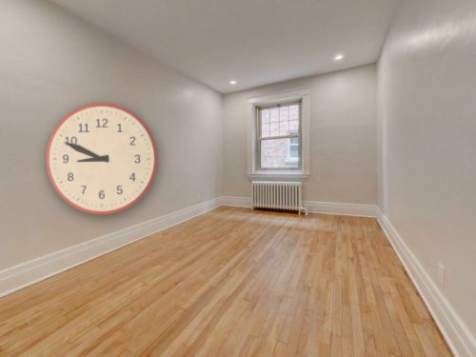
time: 8:49
